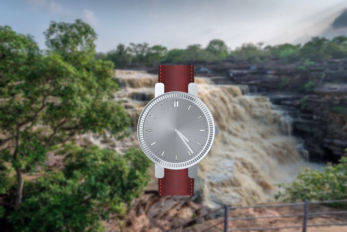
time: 4:24
